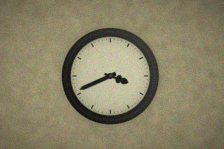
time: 3:41
